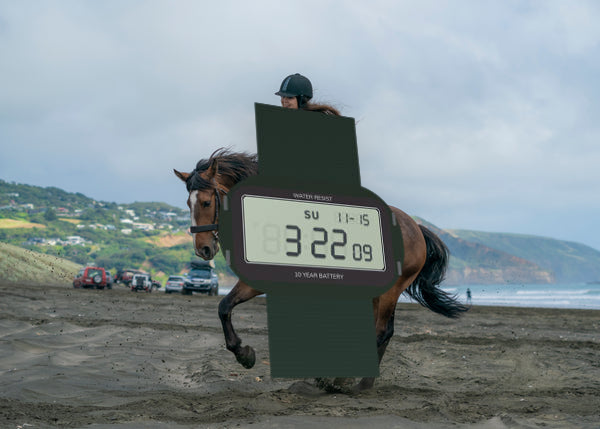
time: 3:22:09
